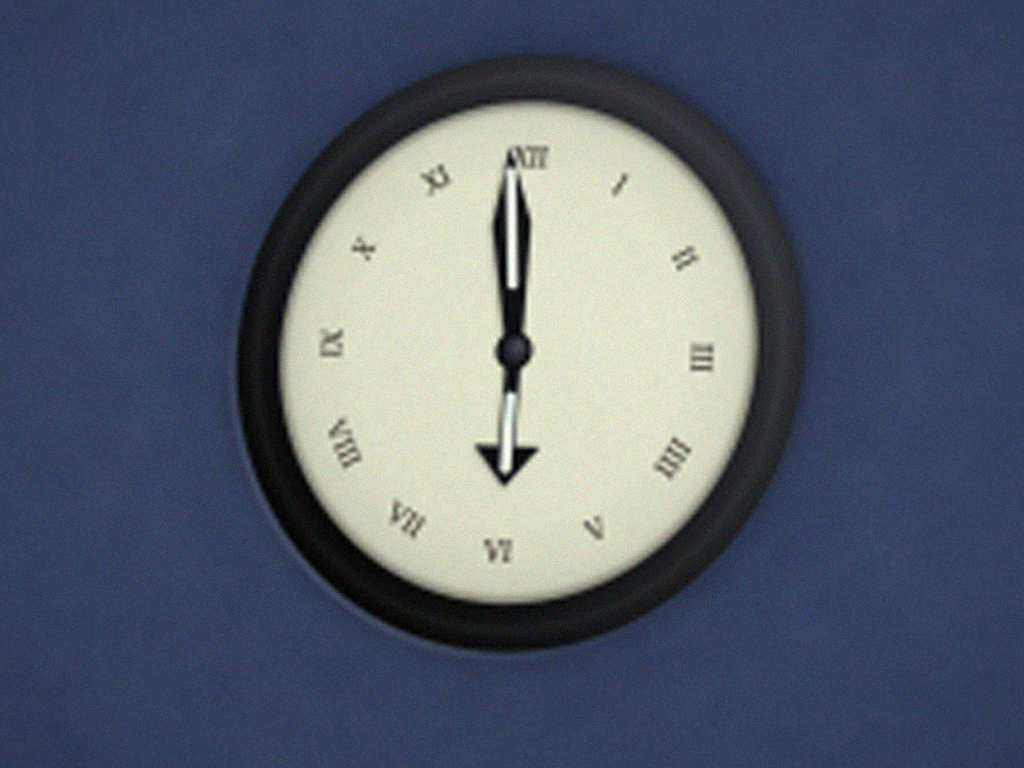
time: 5:59
